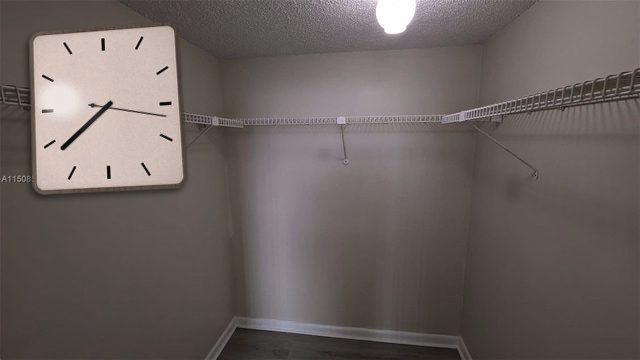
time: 7:38:17
